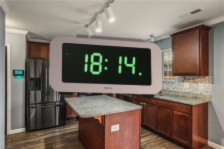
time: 18:14
